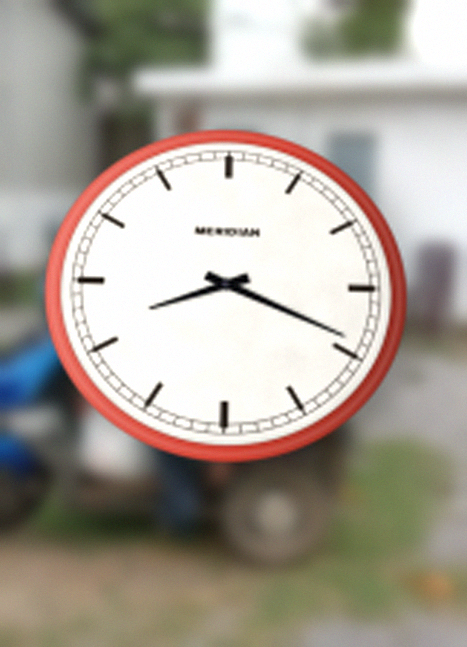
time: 8:19
